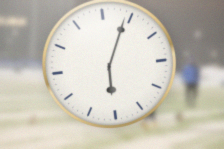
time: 6:04
